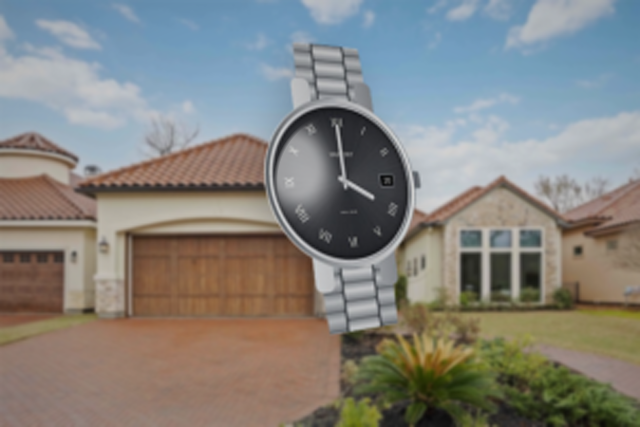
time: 4:00
